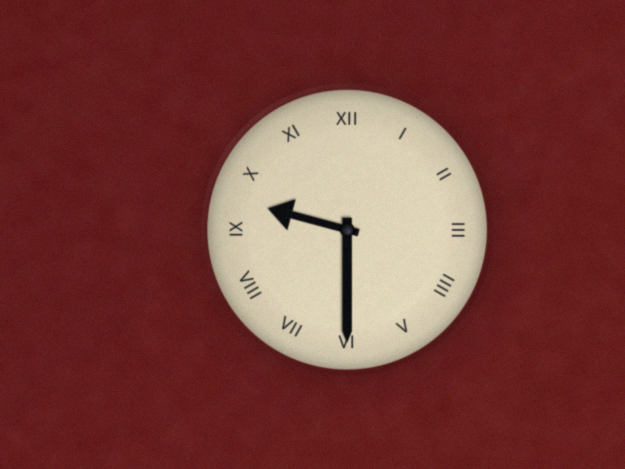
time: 9:30
